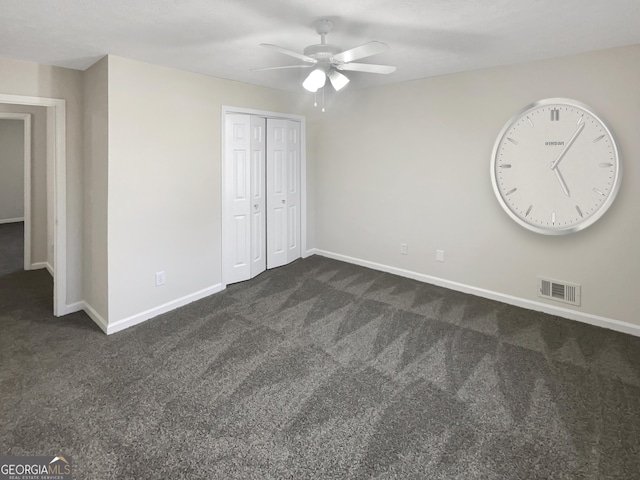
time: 5:06
